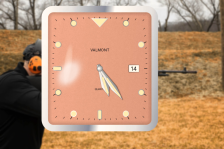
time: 5:24
